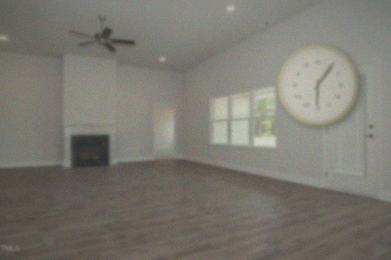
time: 6:06
